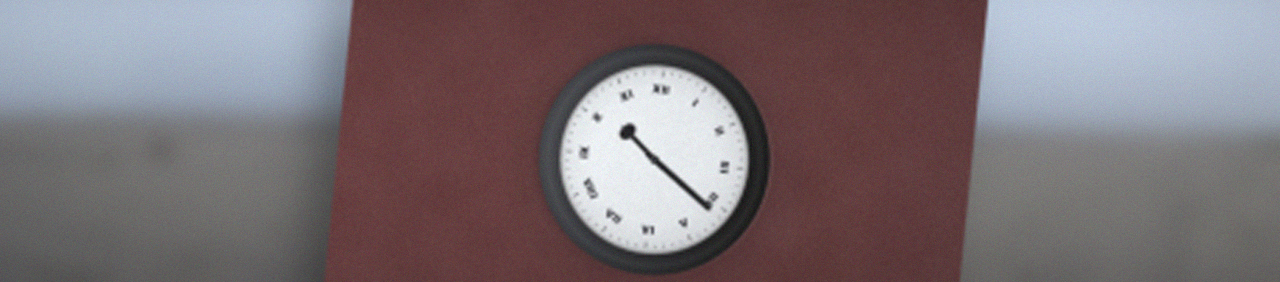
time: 10:21
